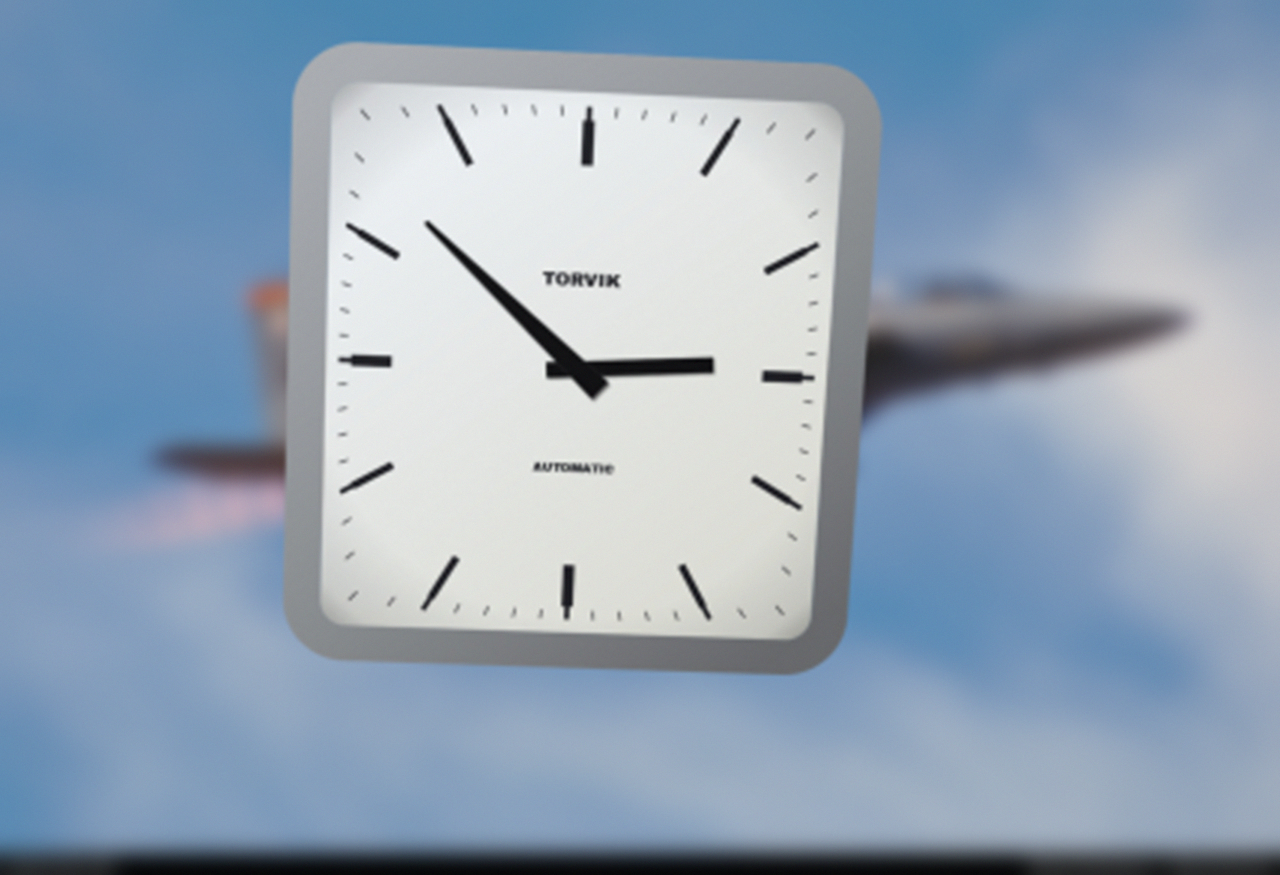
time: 2:52
